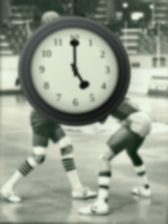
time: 5:00
